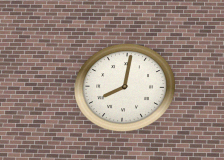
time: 8:01
